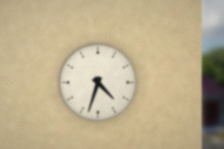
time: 4:33
